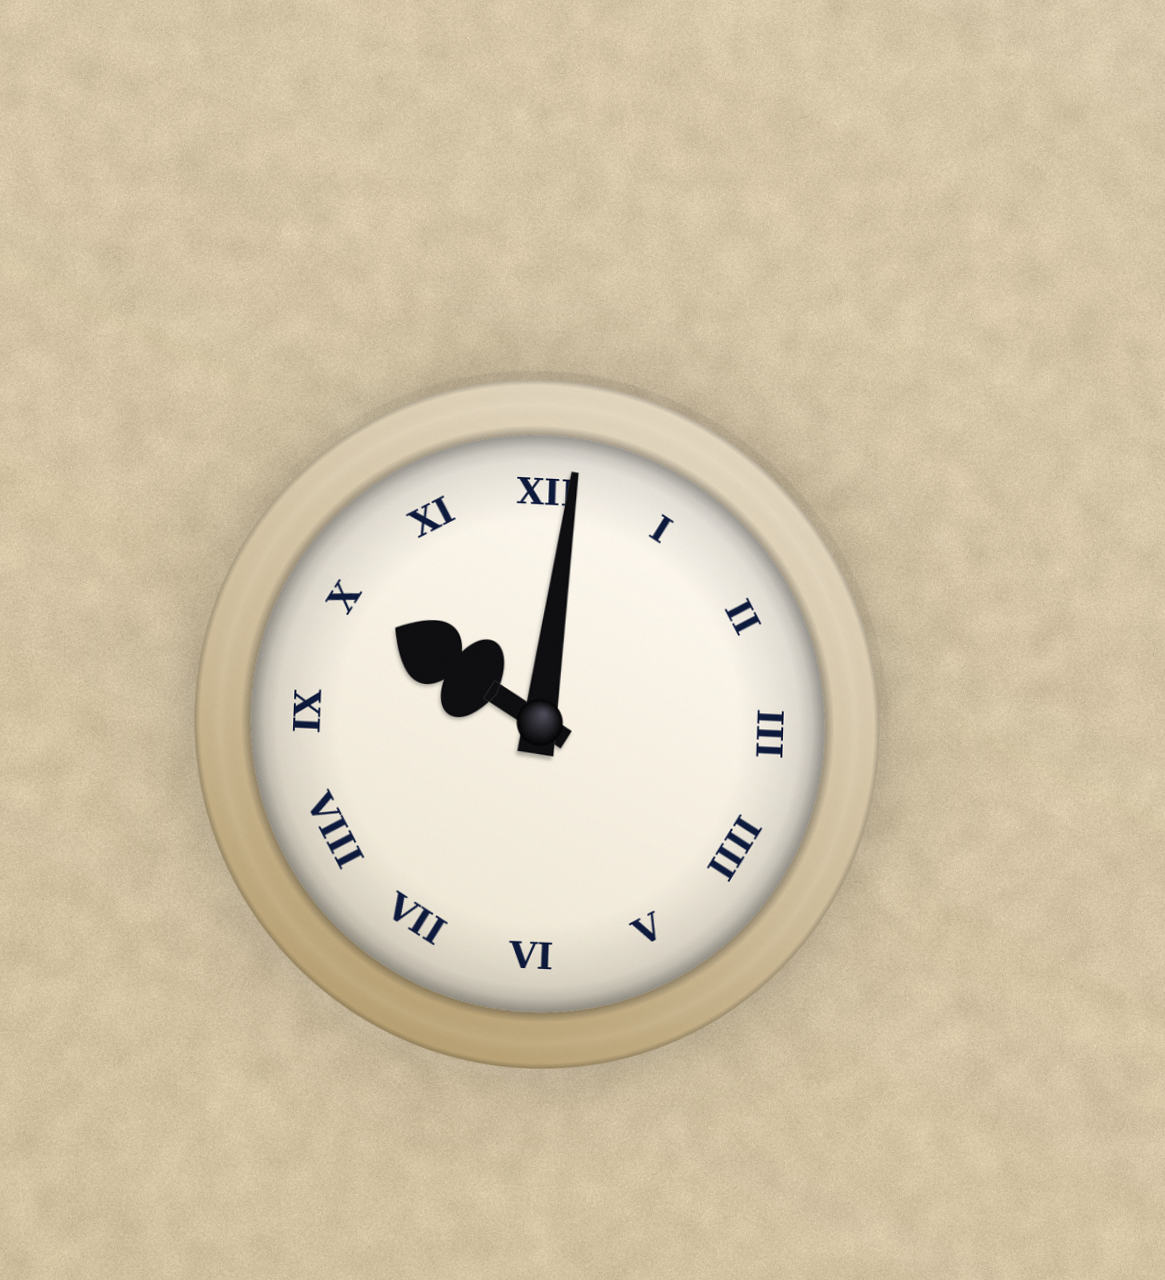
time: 10:01
